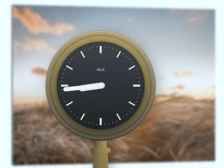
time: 8:44
